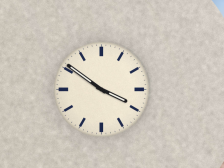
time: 3:51
